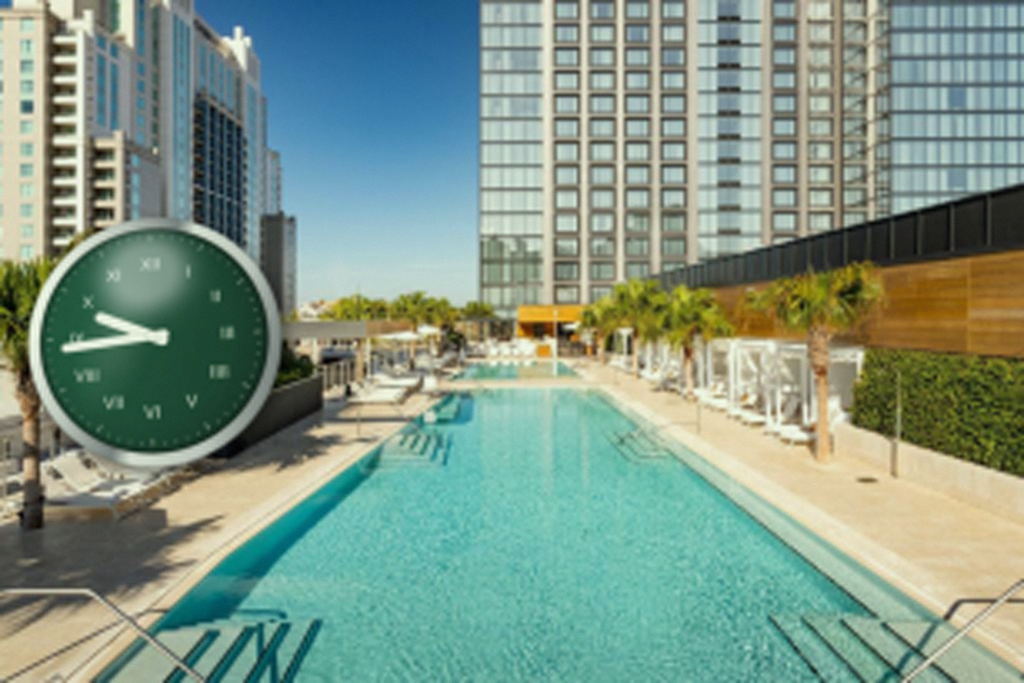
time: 9:44
